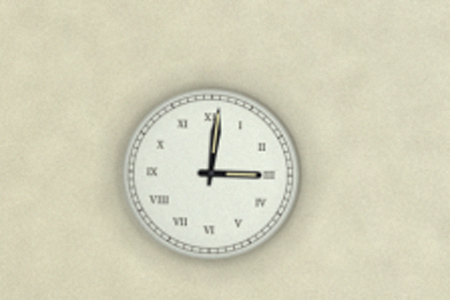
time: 3:01
